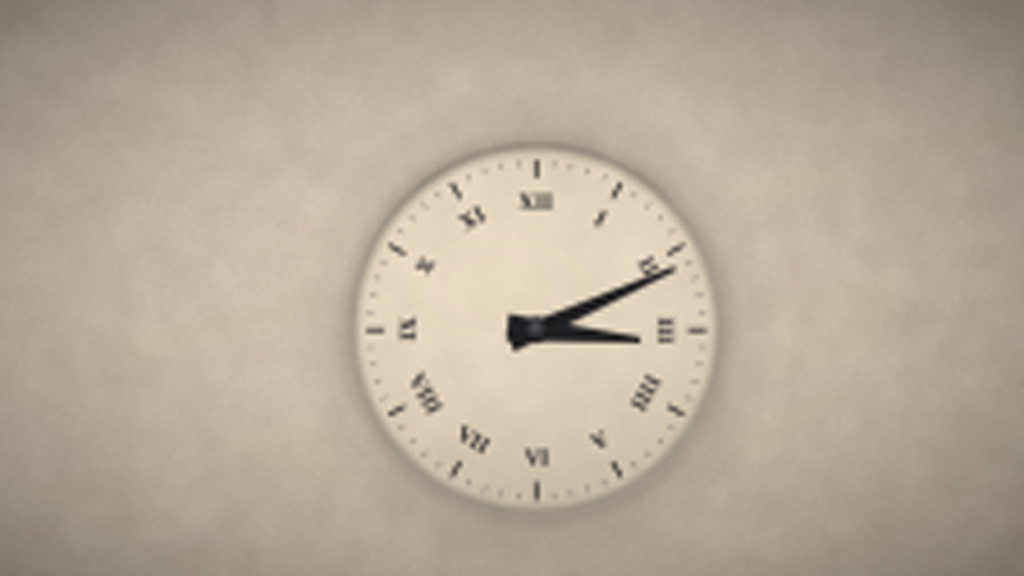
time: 3:11
